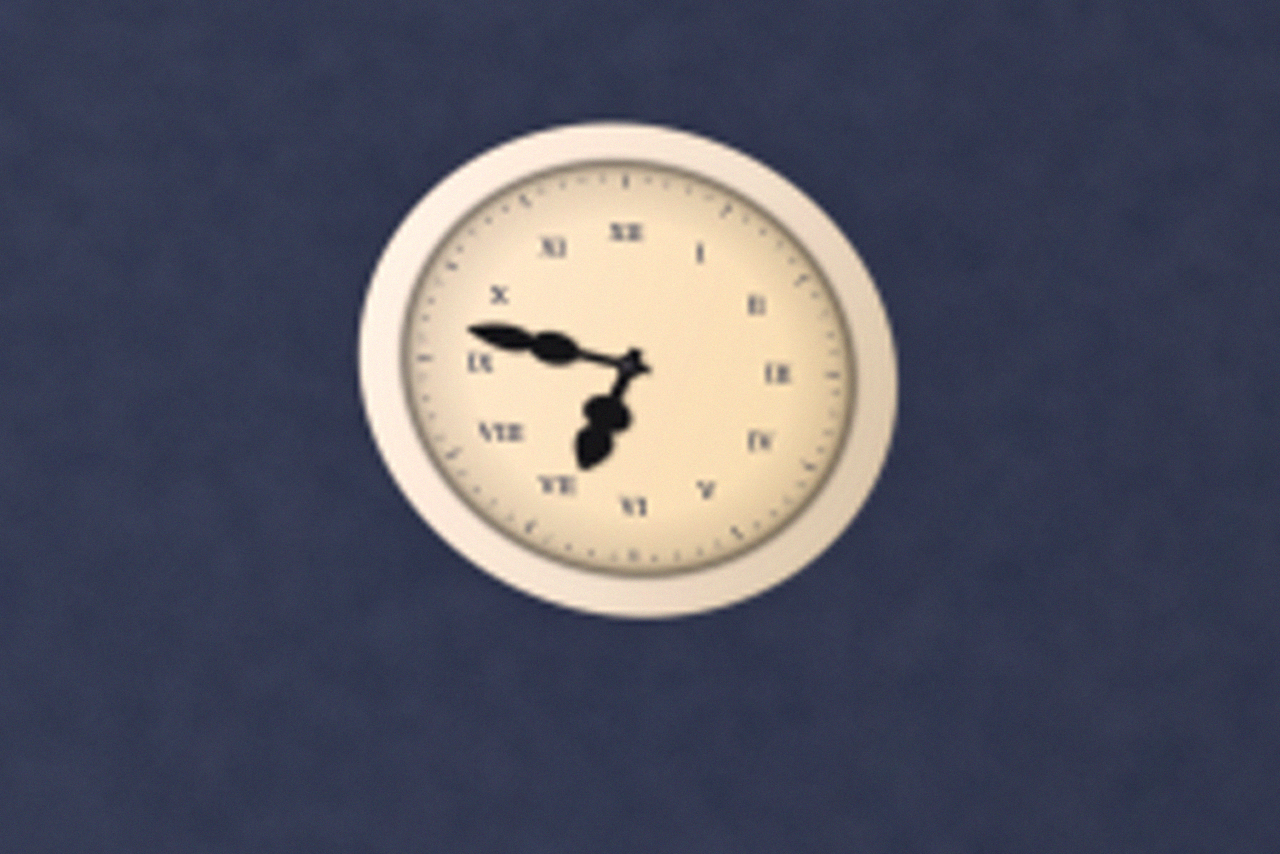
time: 6:47
